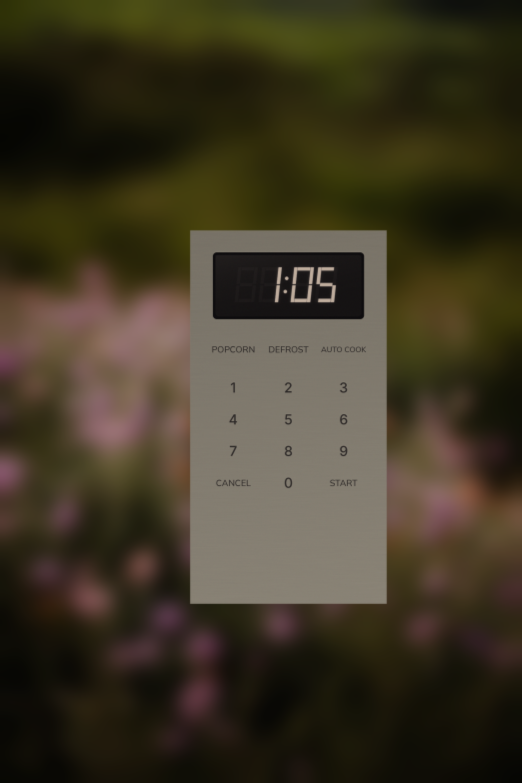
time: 1:05
